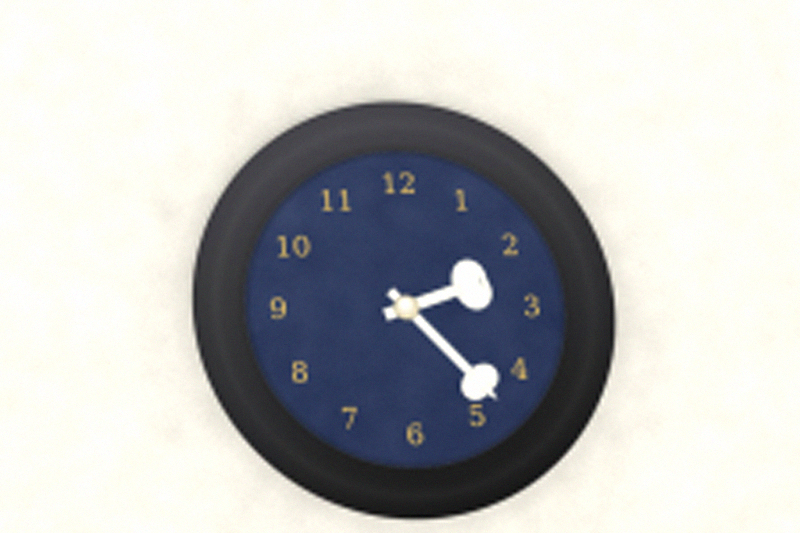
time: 2:23
